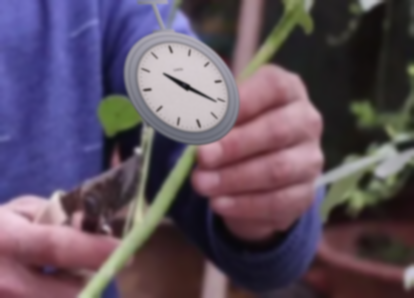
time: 10:21
